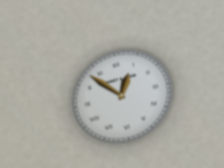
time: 12:53
